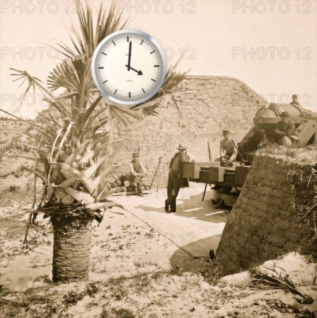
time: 4:01
